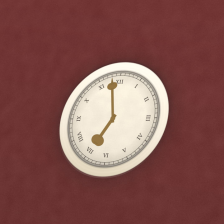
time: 6:58
